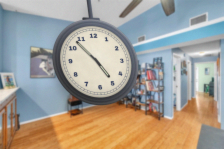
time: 4:53
